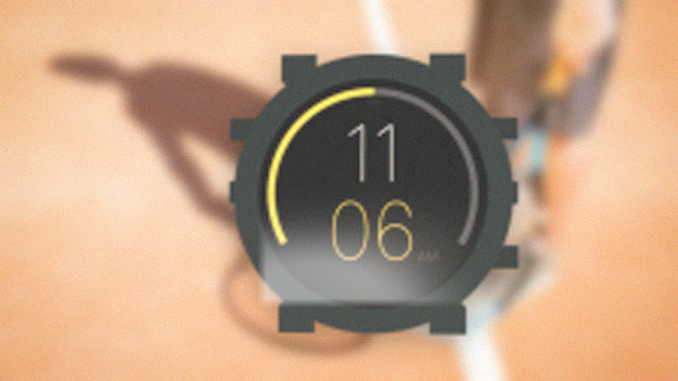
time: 11:06
